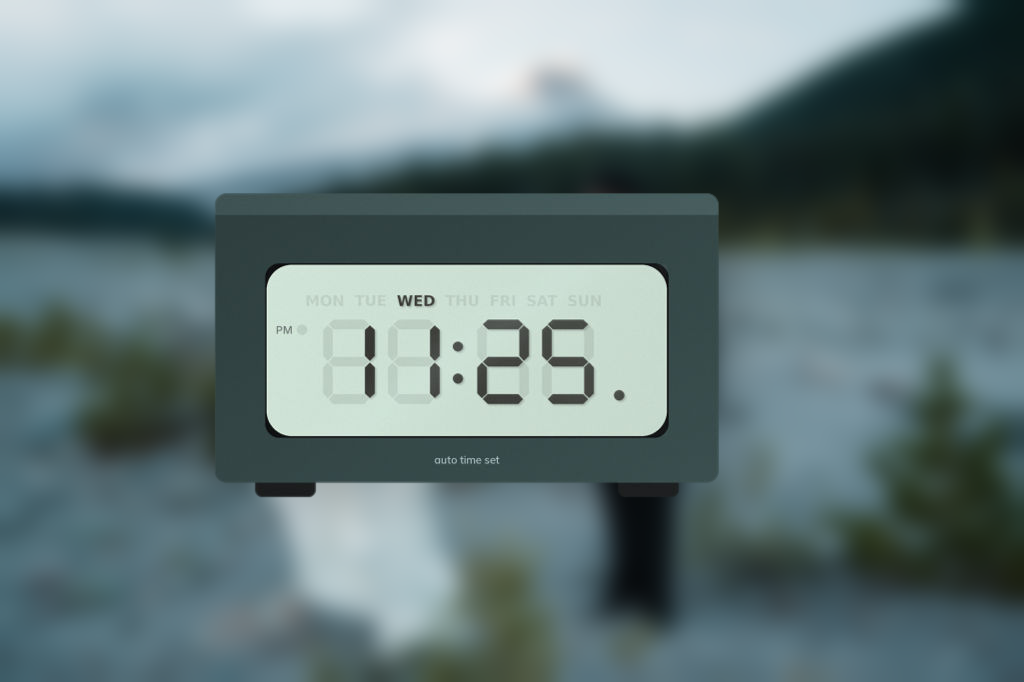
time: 11:25
